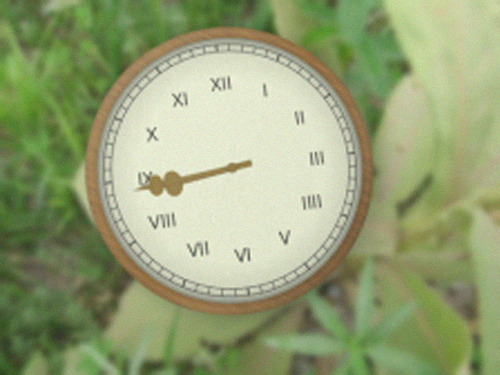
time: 8:44
